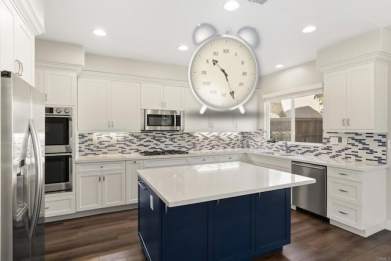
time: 10:26
